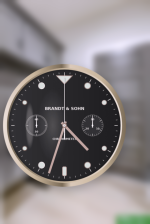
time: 4:33
